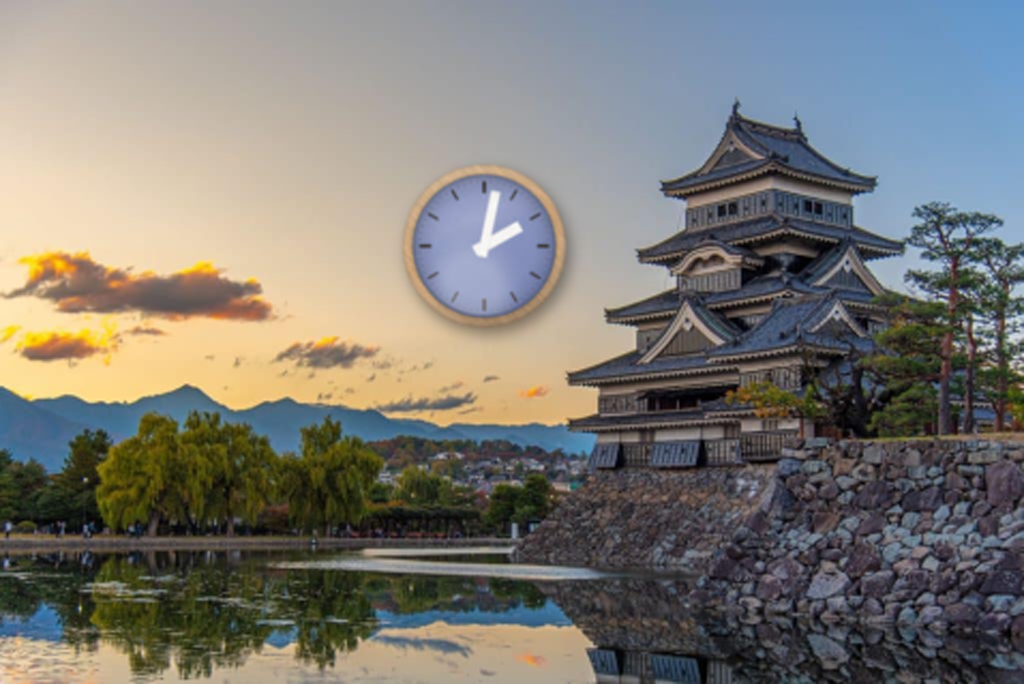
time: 2:02
